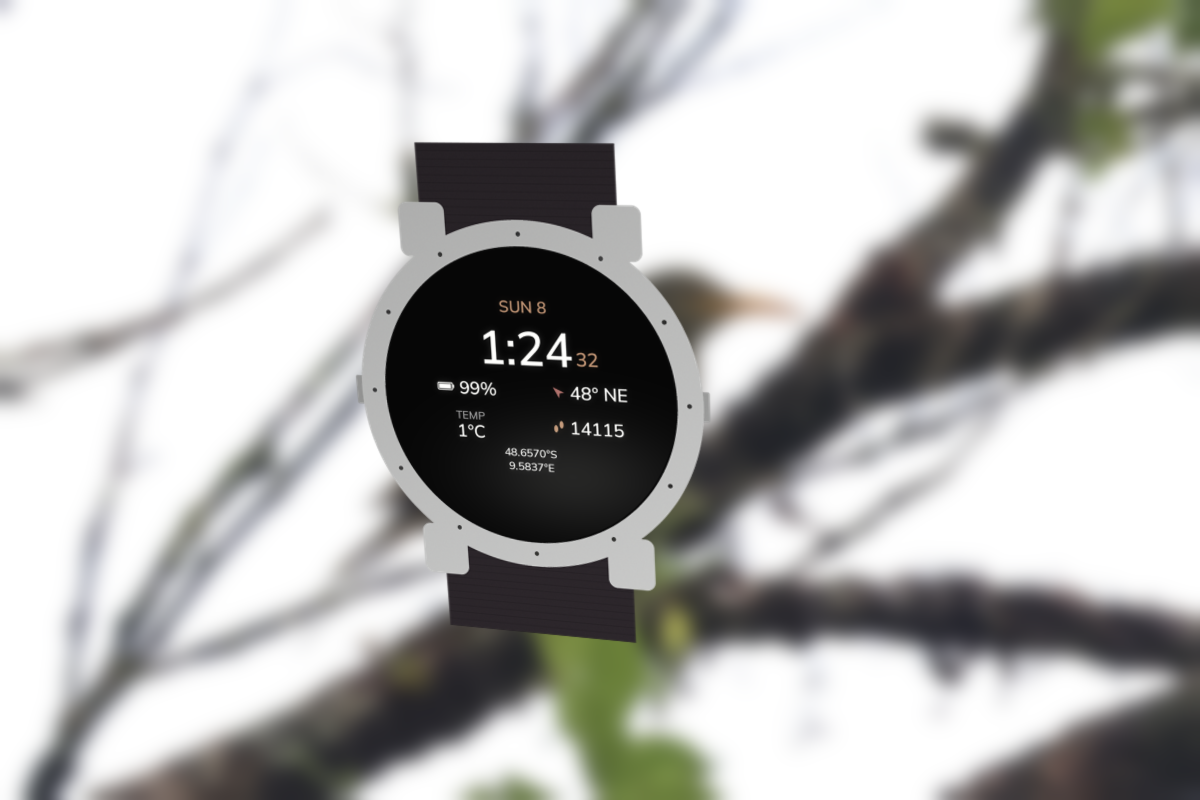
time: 1:24:32
